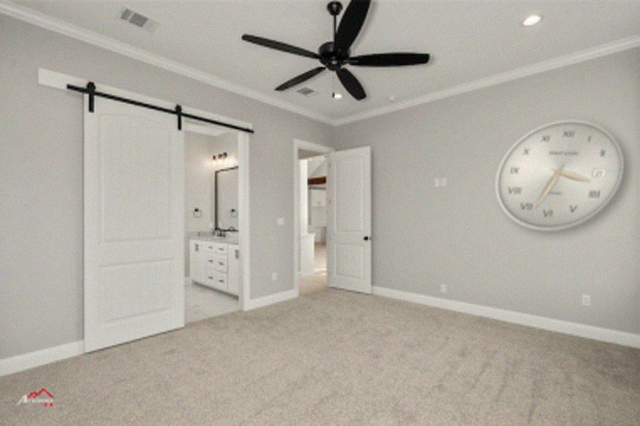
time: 3:33
